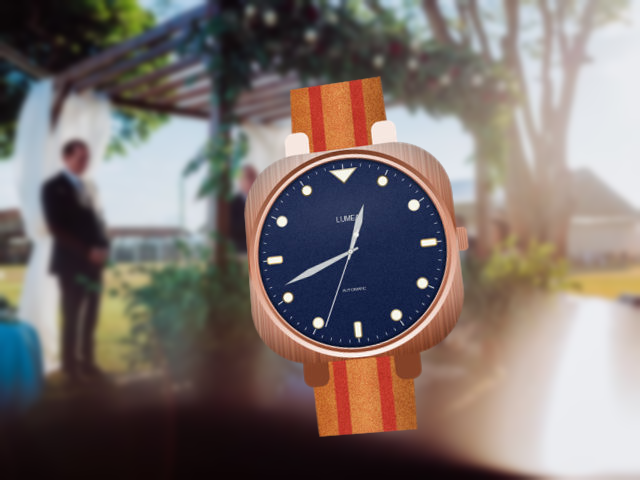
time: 12:41:34
